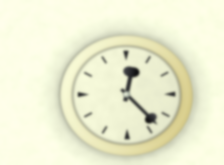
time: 12:23
